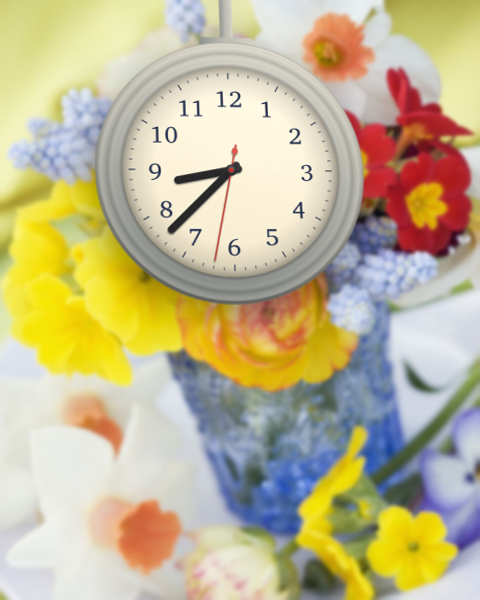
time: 8:37:32
